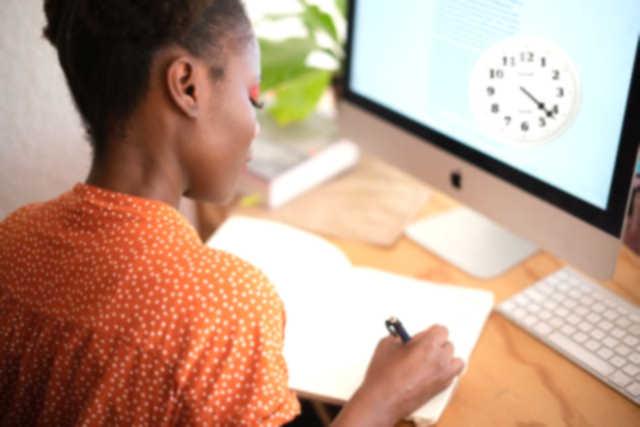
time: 4:22
